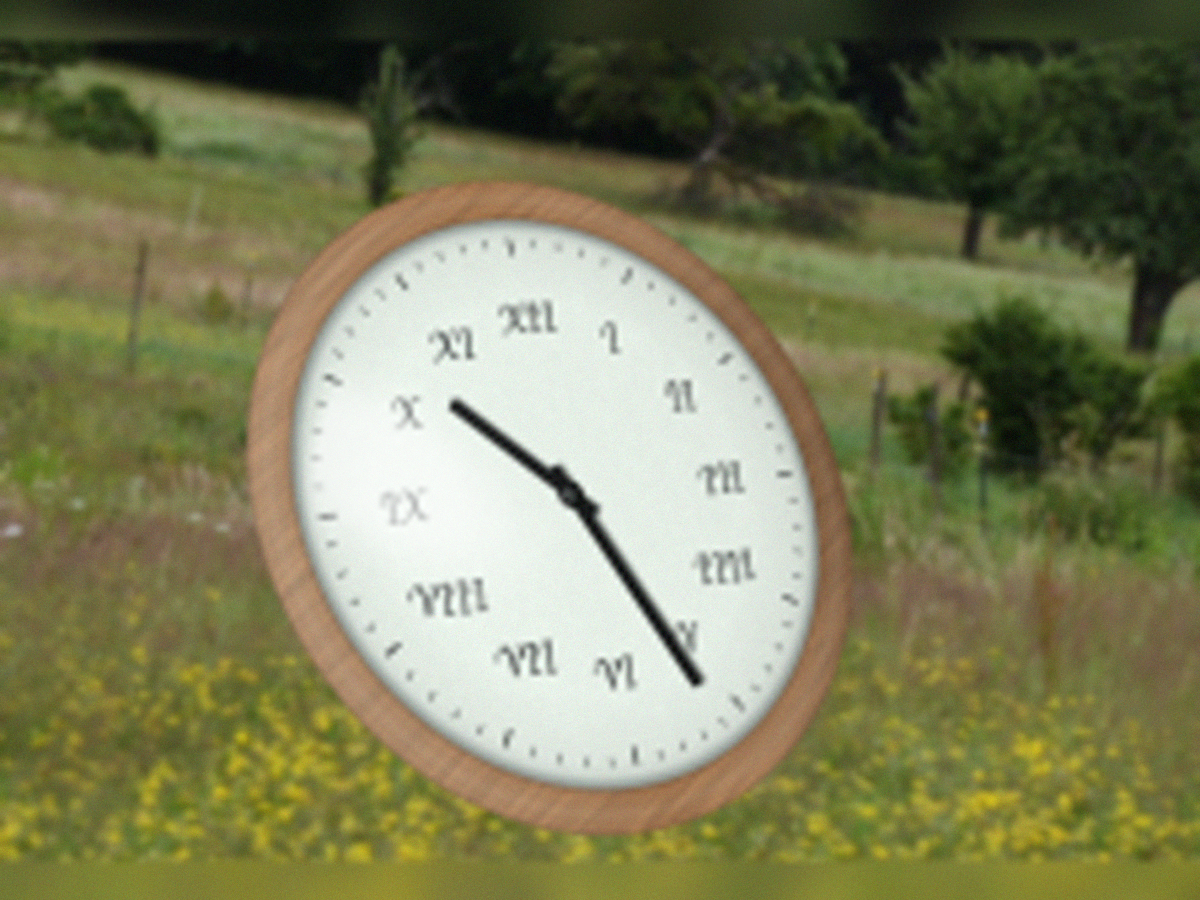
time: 10:26
